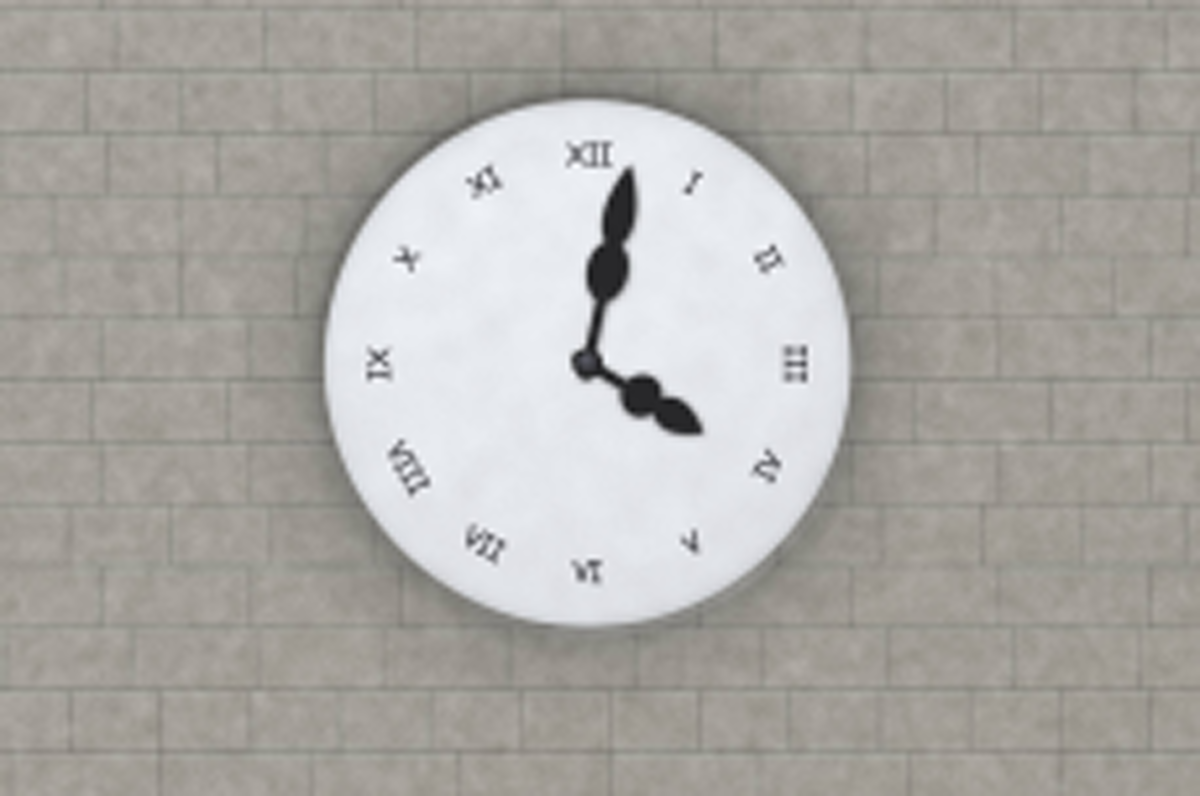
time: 4:02
